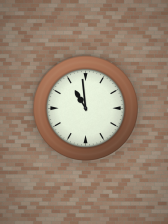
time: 10:59
